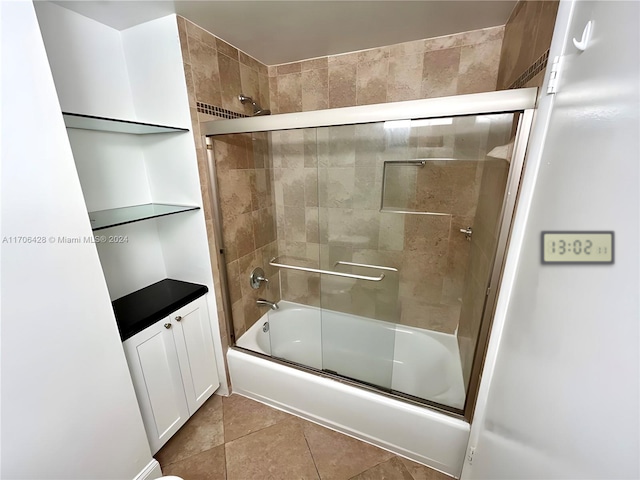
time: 13:02
